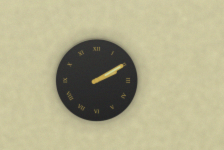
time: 2:10
